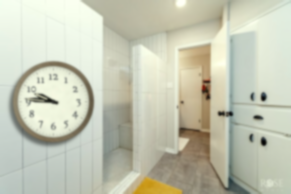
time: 9:46
